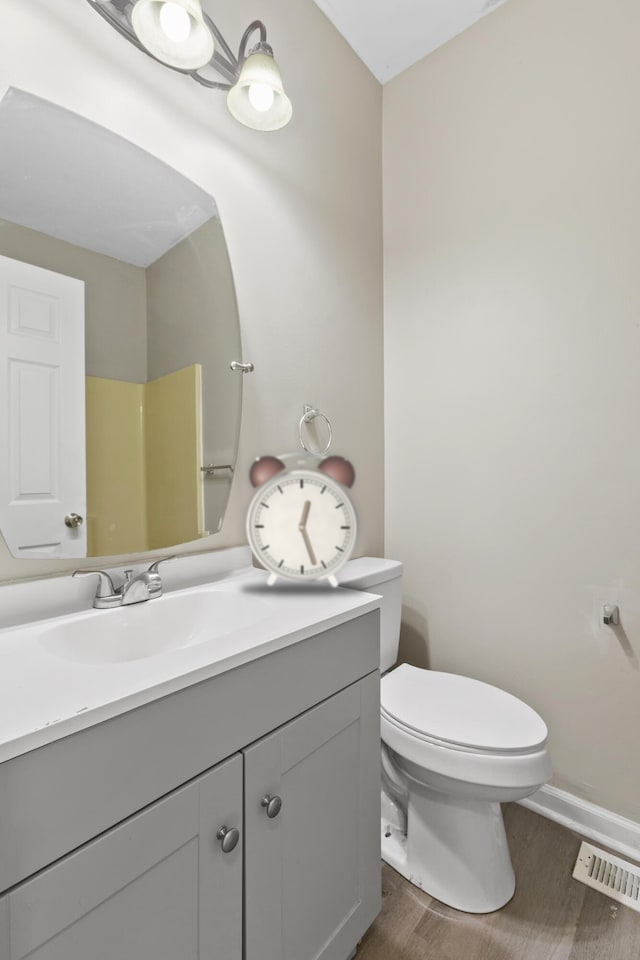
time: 12:27
